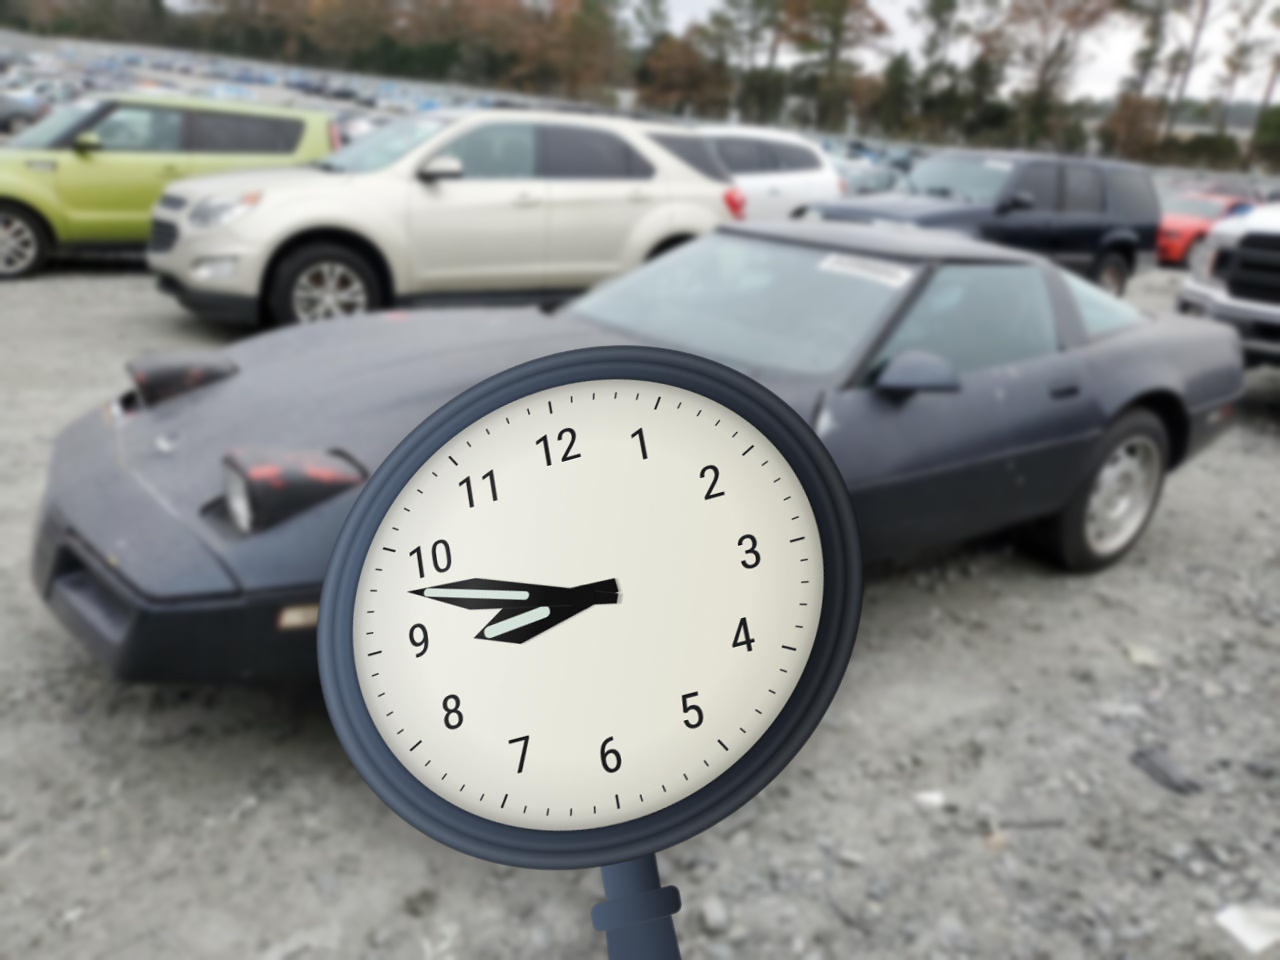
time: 8:48
